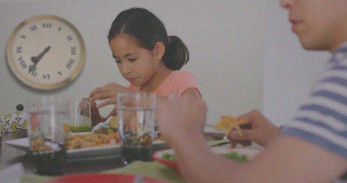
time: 7:36
